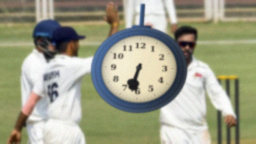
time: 6:32
